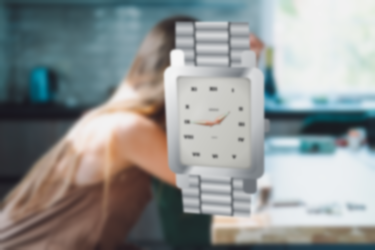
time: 1:45
